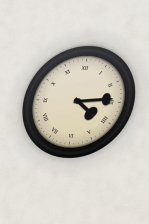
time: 4:14
